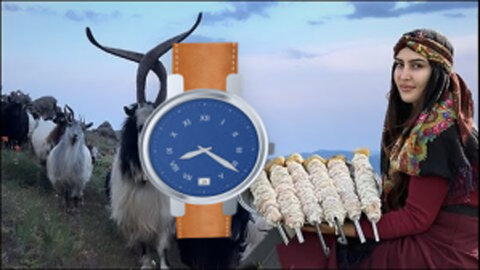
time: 8:21
